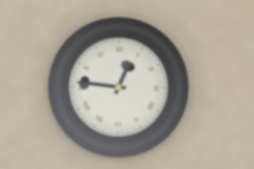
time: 12:46
